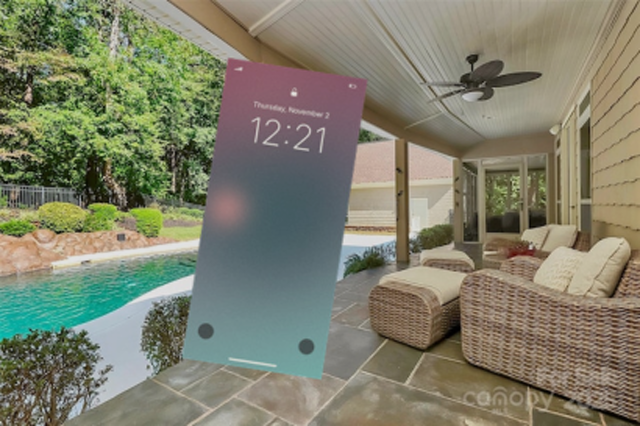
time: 12:21
